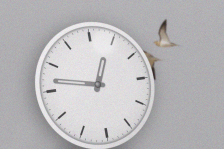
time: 12:47
